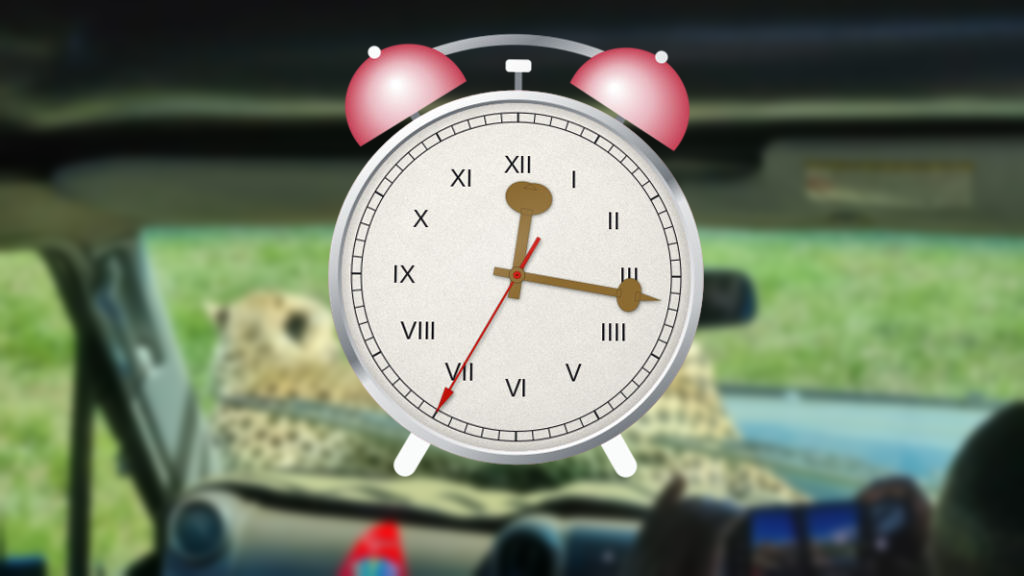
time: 12:16:35
